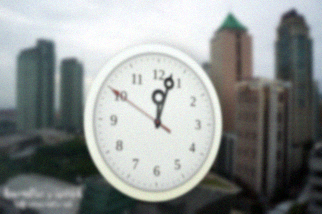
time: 12:02:50
